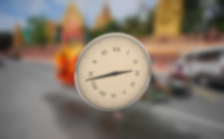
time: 2:43
